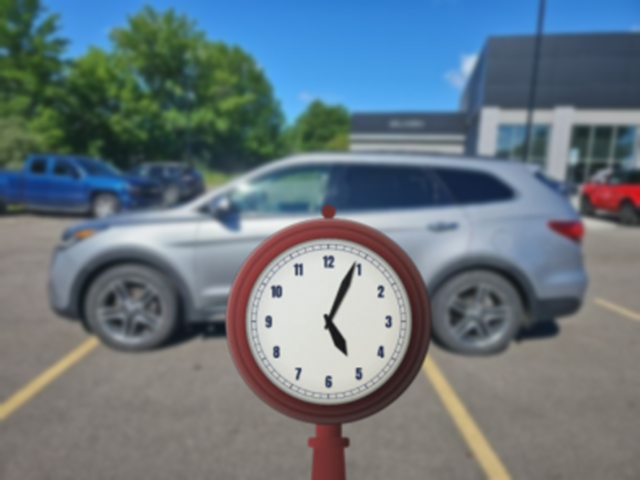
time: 5:04
